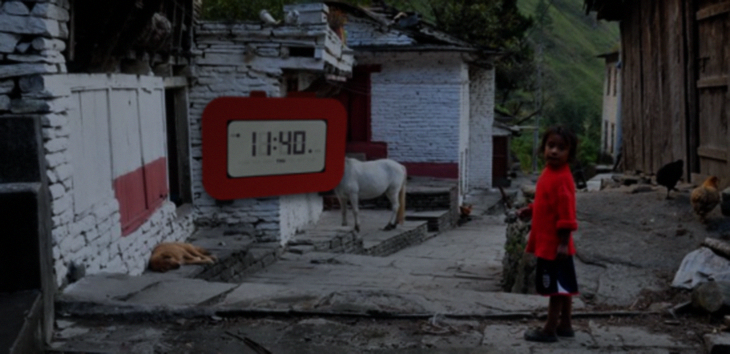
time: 11:40
